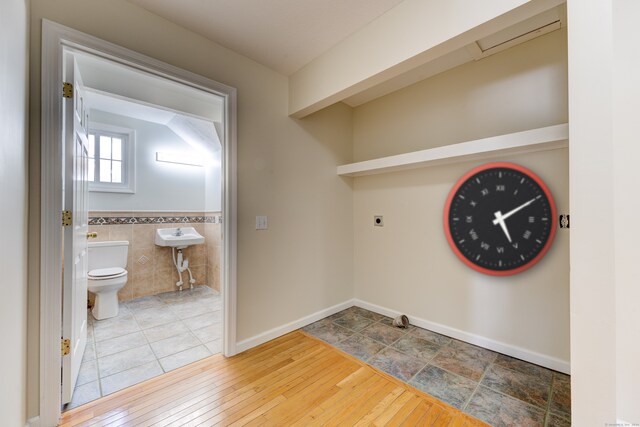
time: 5:10
